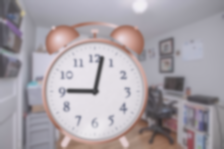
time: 9:02
